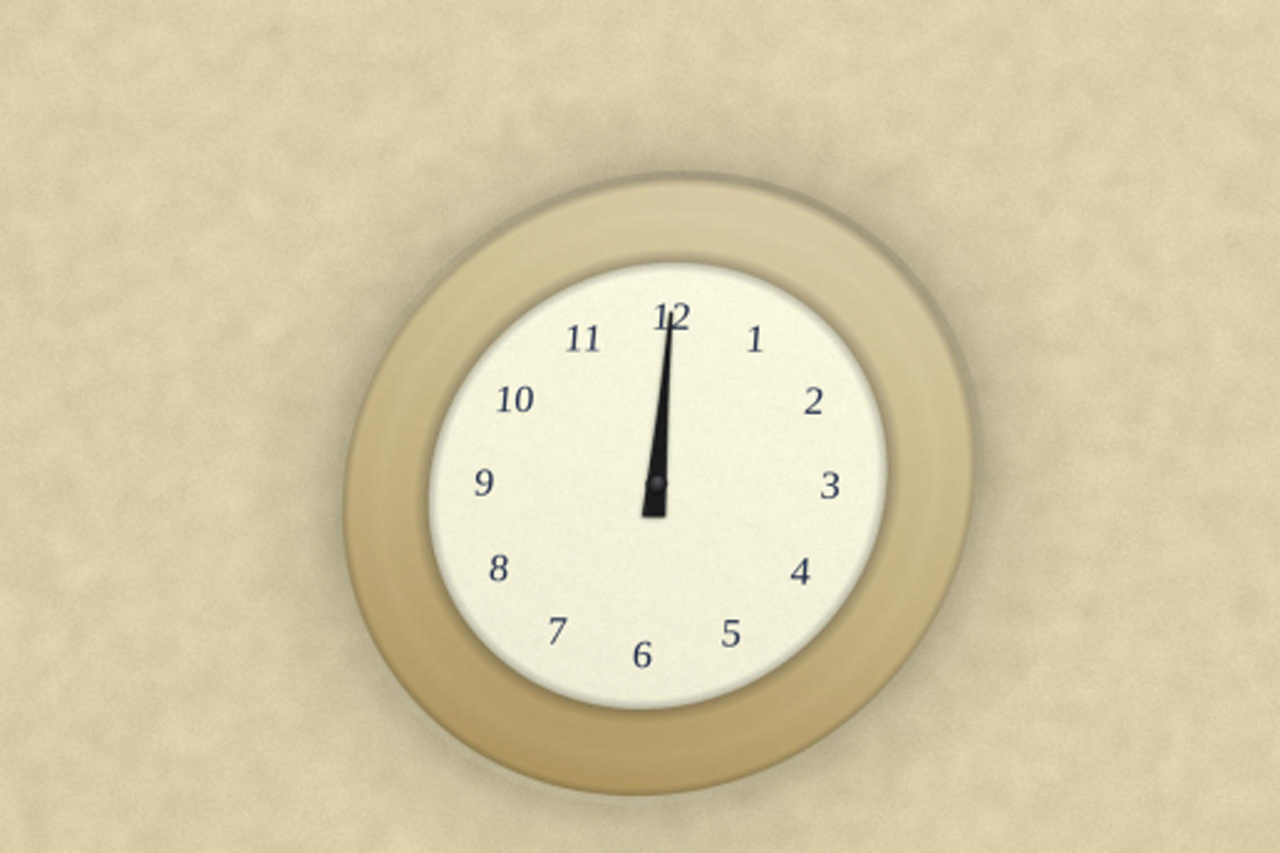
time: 12:00
